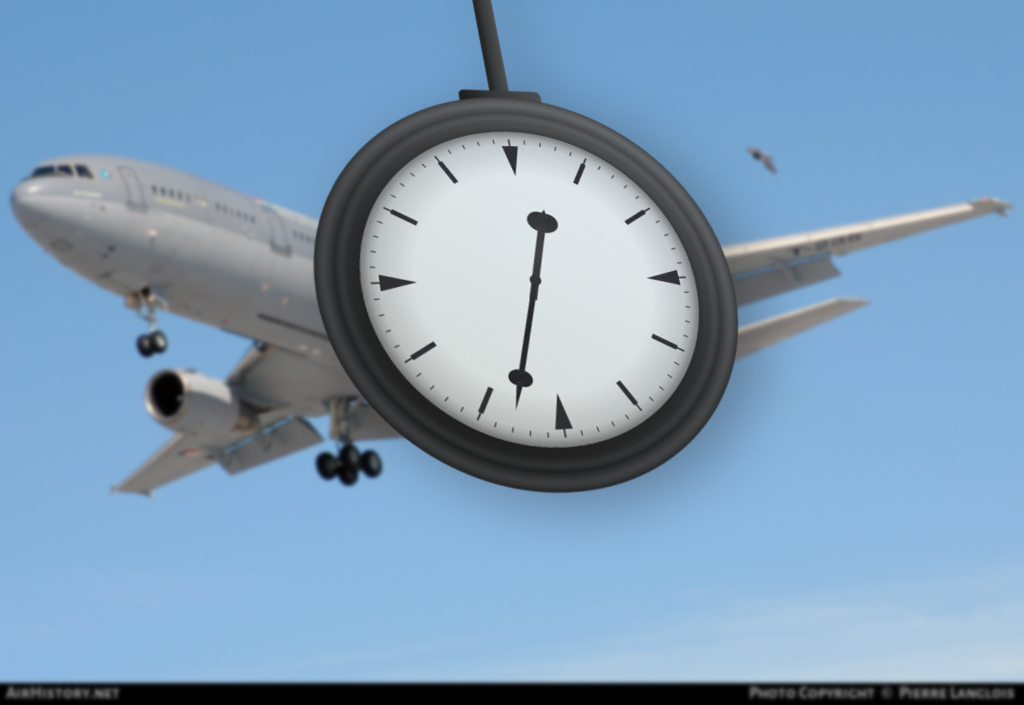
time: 12:33
